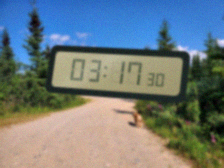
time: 3:17:30
